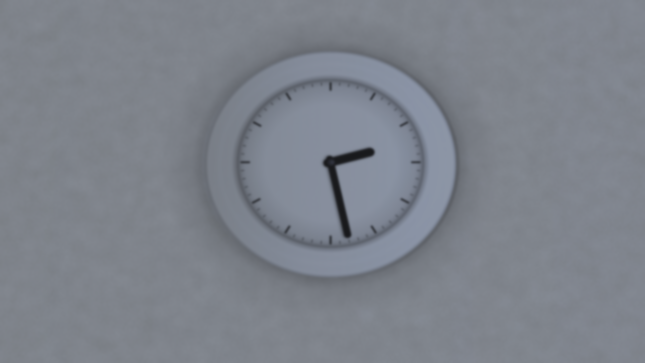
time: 2:28
